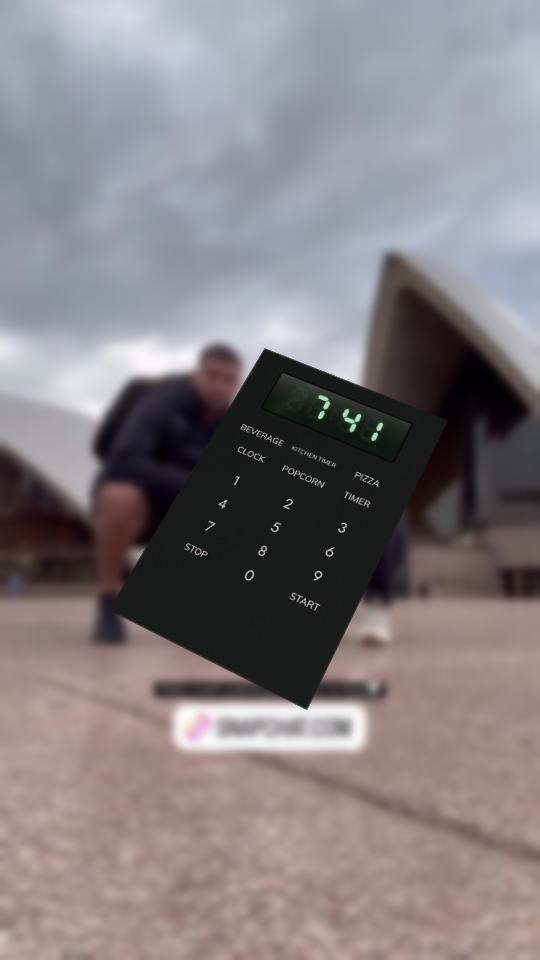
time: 7:41
